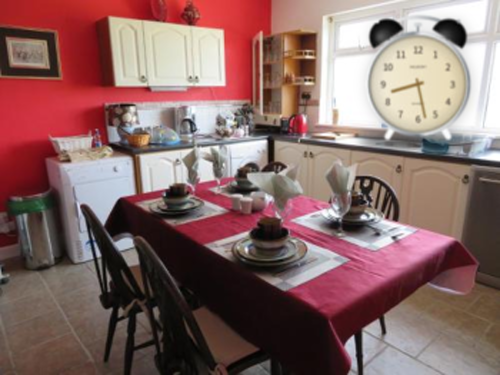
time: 8:28
